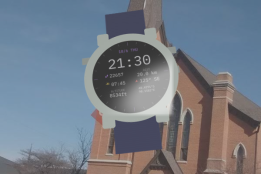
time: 21:30
